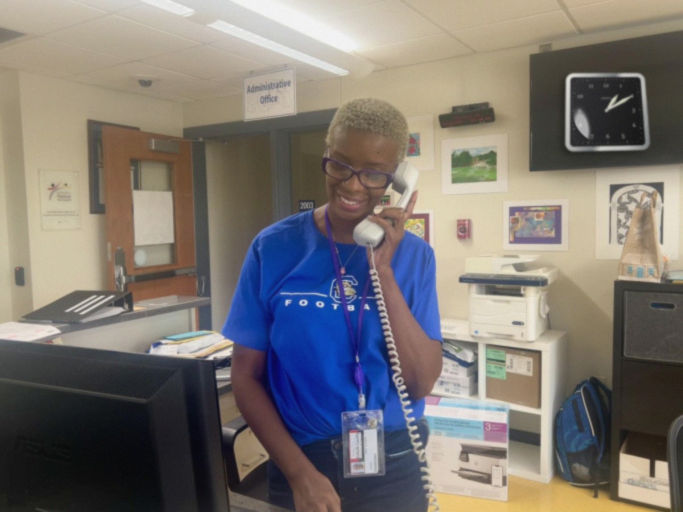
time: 1:10
